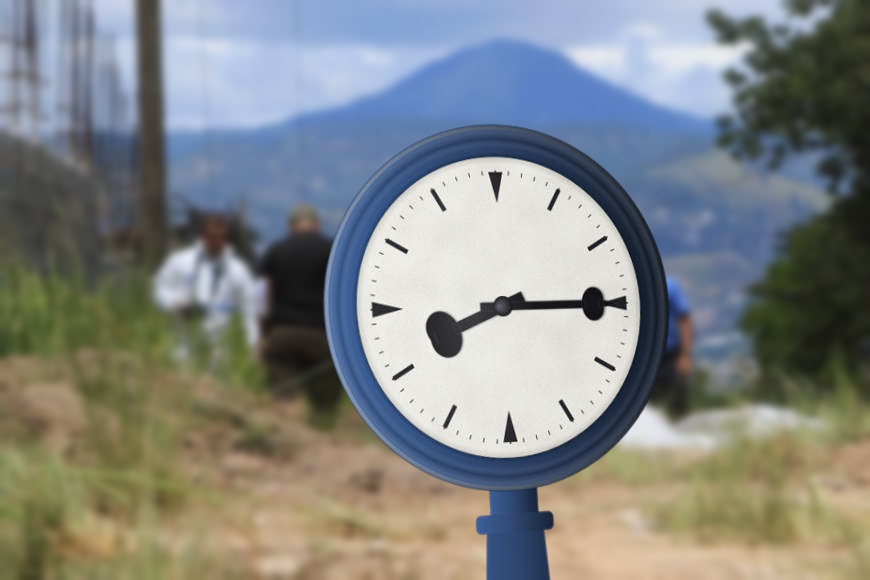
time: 8:15
